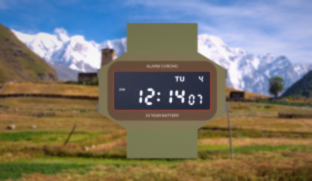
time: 12:14:07
